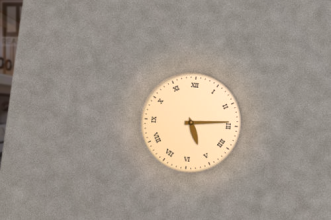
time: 5:14
